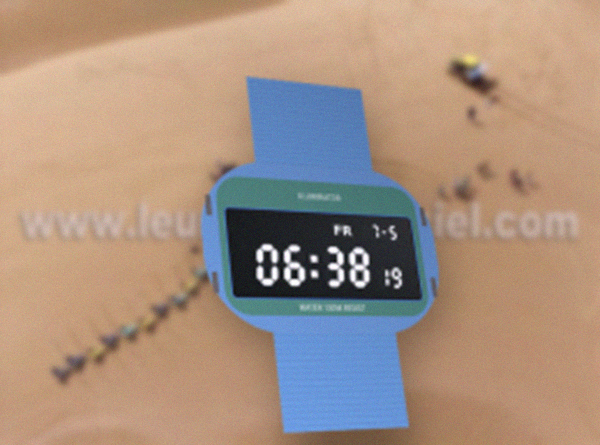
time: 6:38:19
